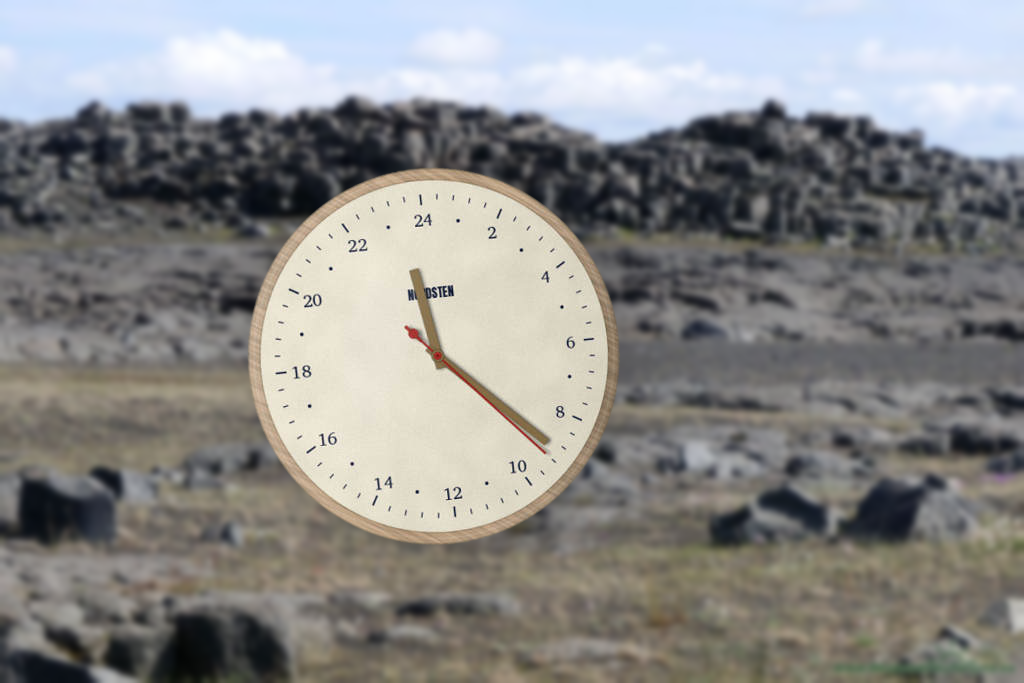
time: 23:22:23
